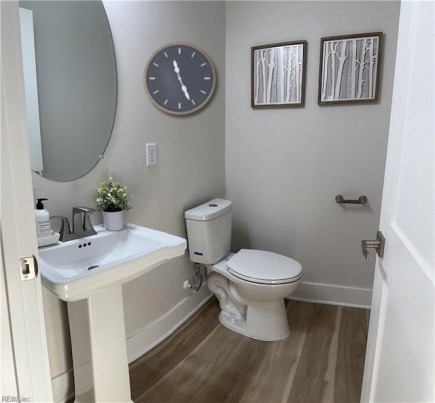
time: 11:26
